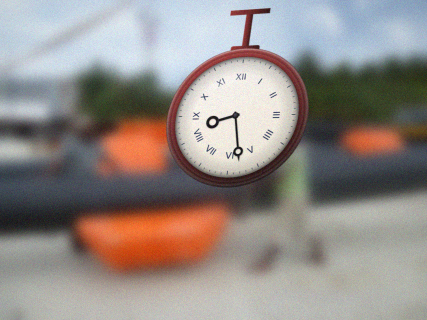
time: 8:28
